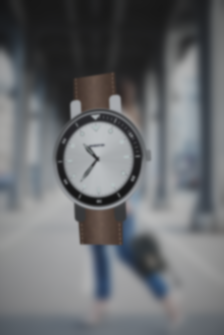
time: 10:37
